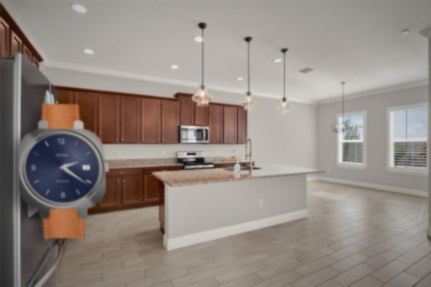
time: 2:21
